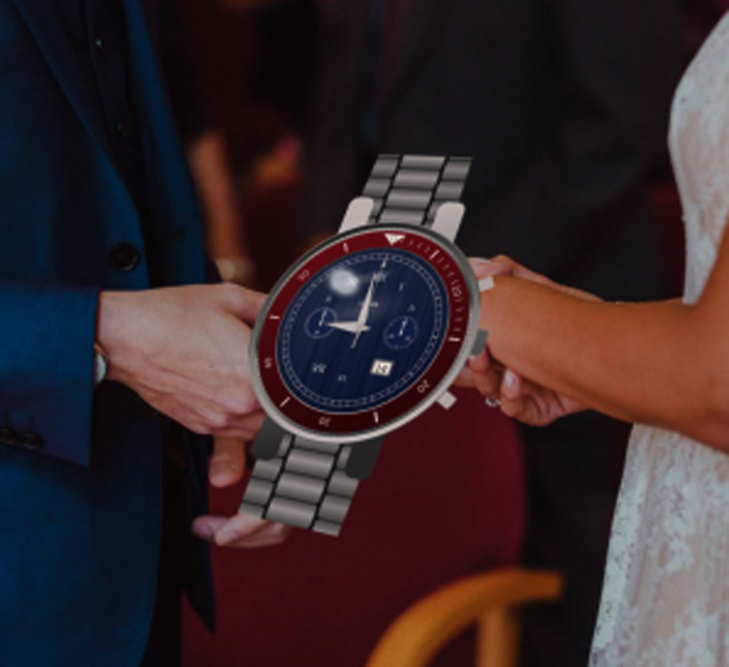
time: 8:59
